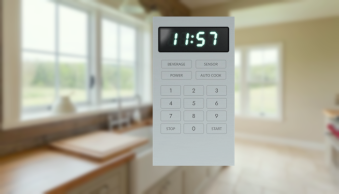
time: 11:57
